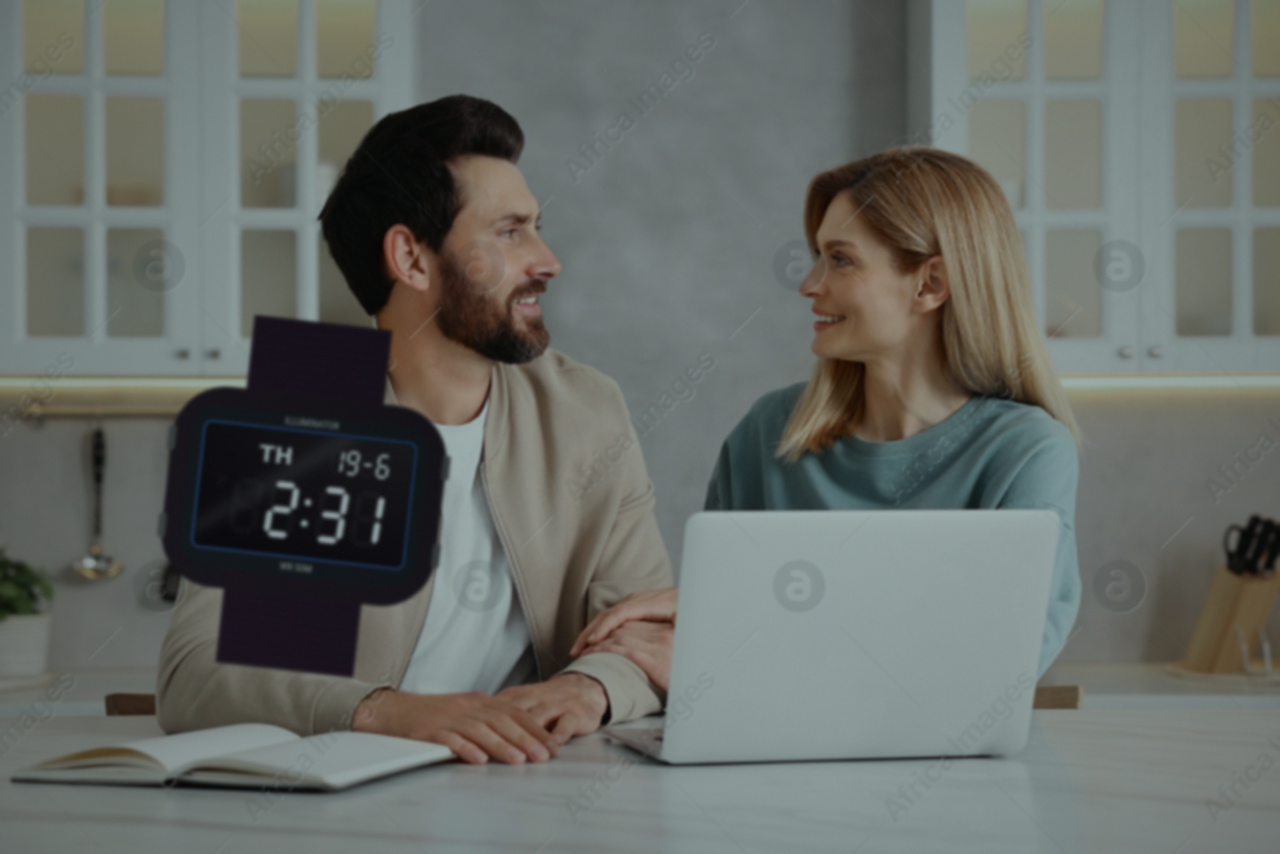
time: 2:31
